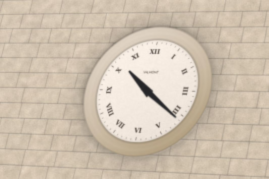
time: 10:21
